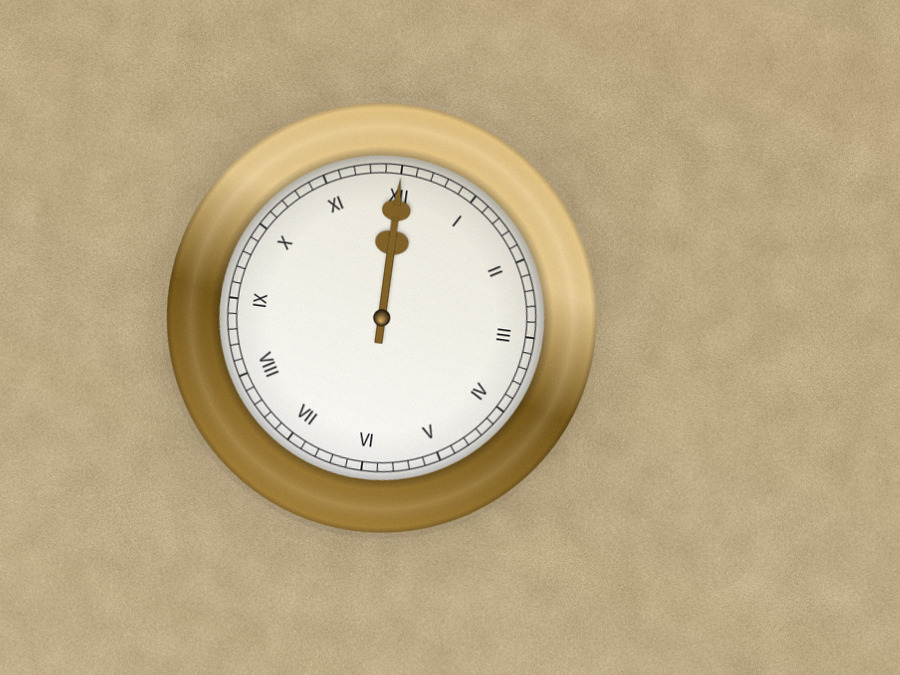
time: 12:00
